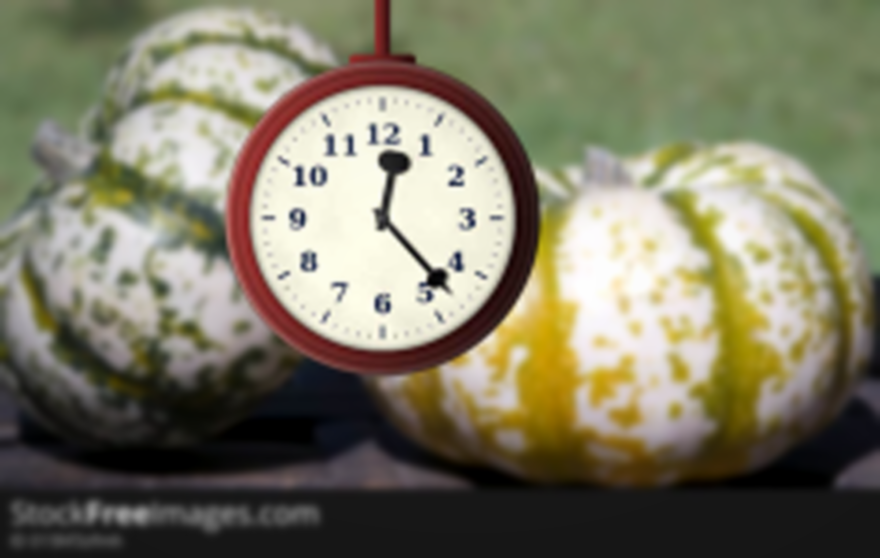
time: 12:23
